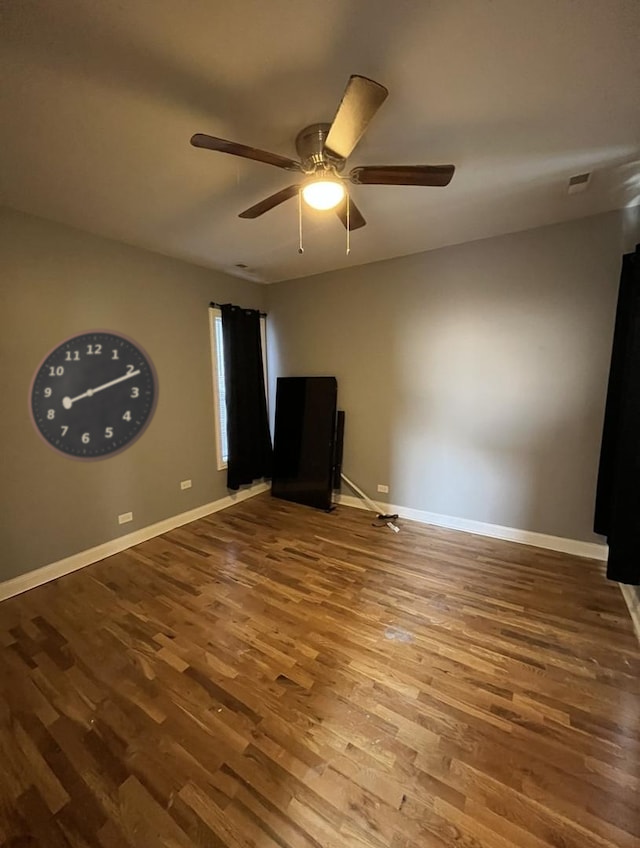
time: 8:11
